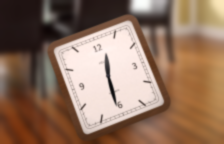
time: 12:31
